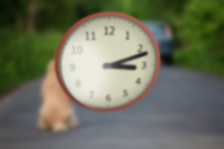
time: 3:12
